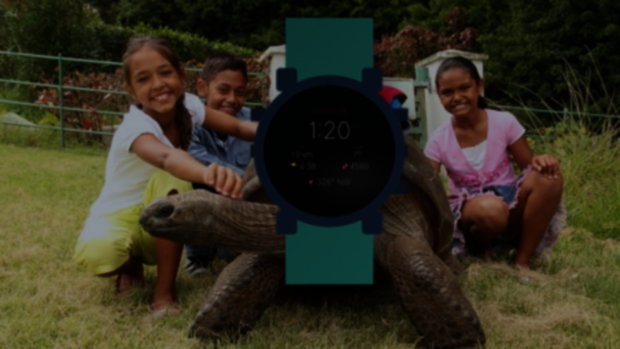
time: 1:20
